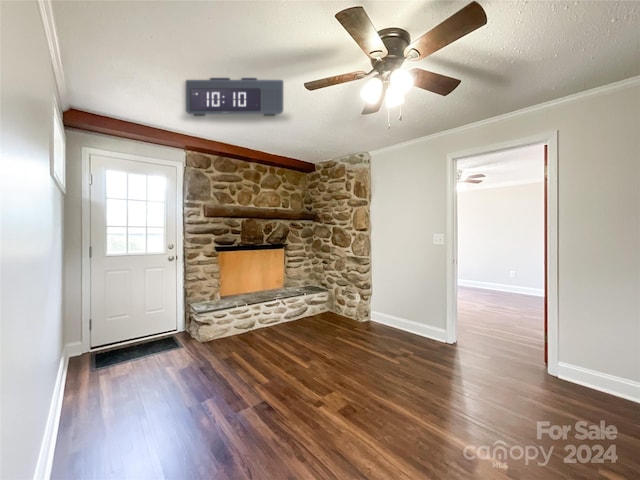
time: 10:10
